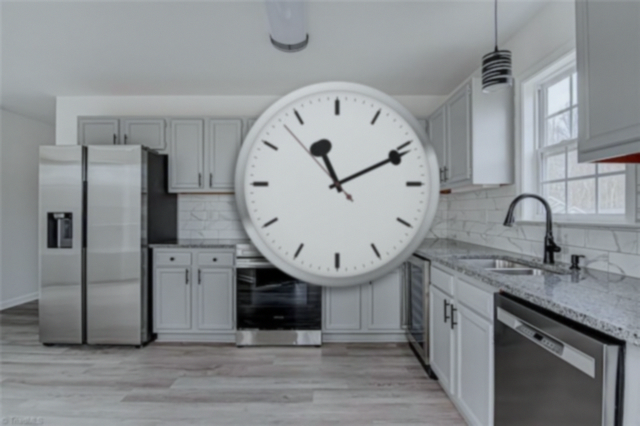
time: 11:10:53
